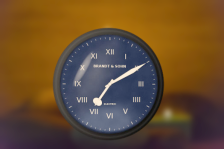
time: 7:10
